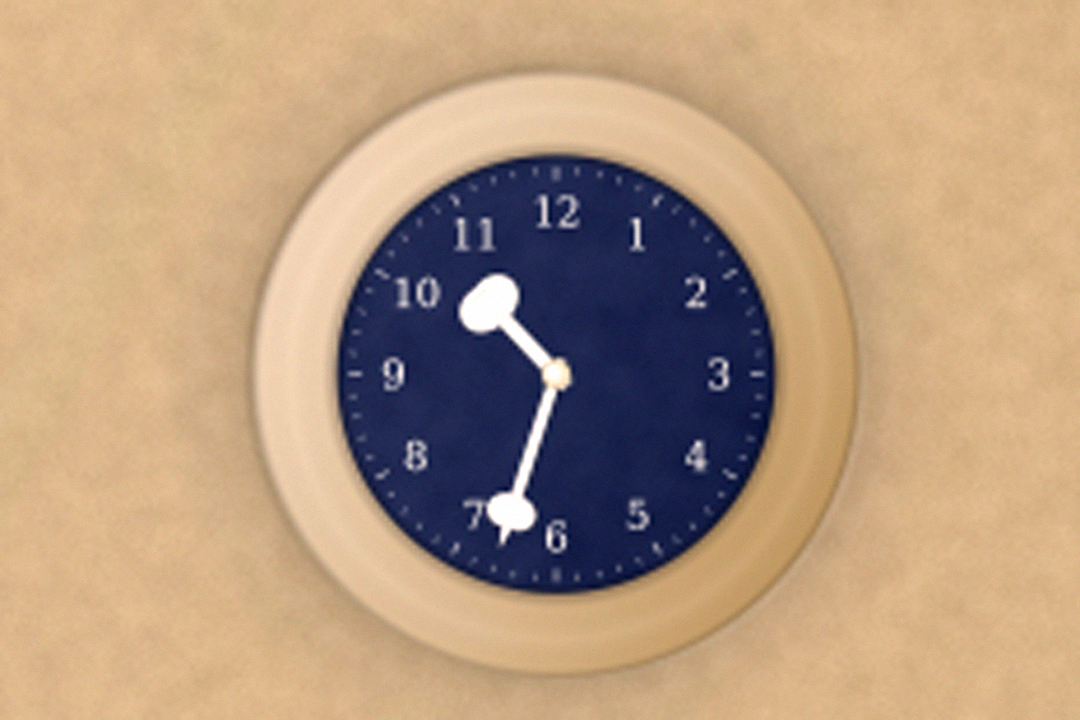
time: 10:33
